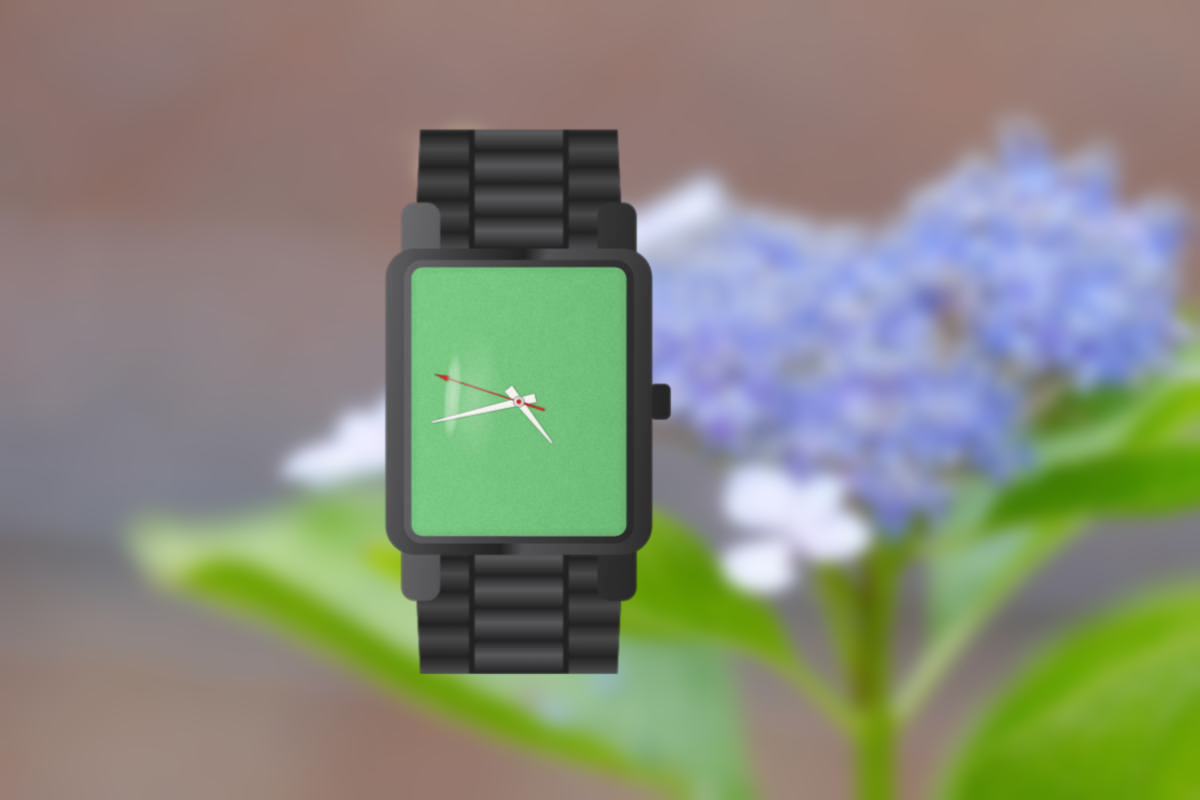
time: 4:42:48
